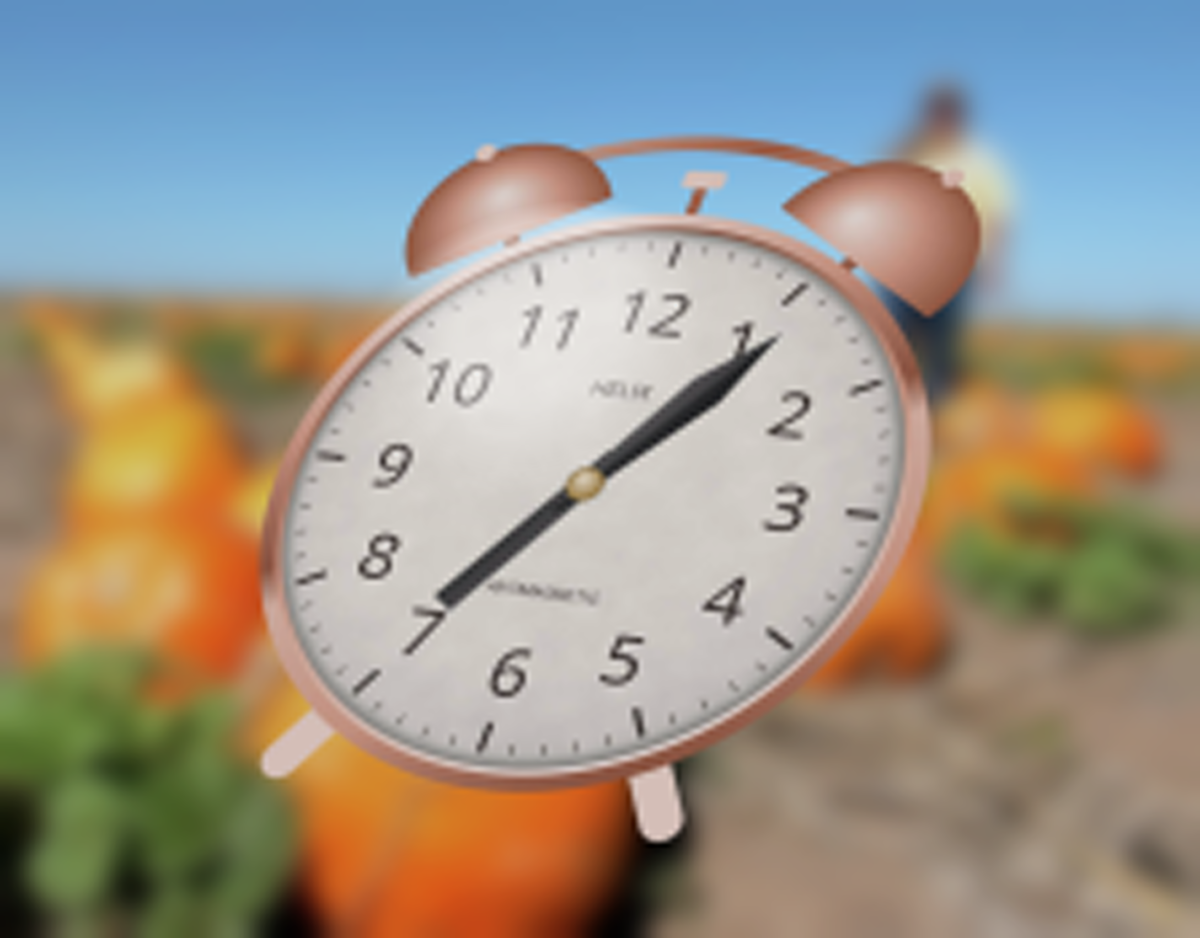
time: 7:06
